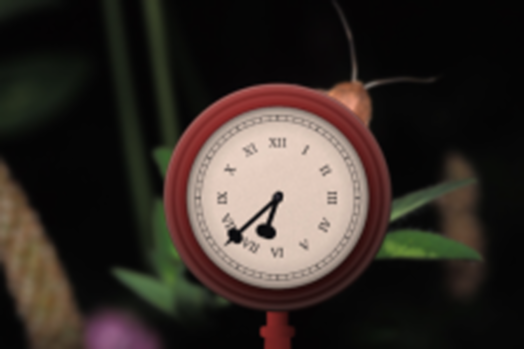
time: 6:38
